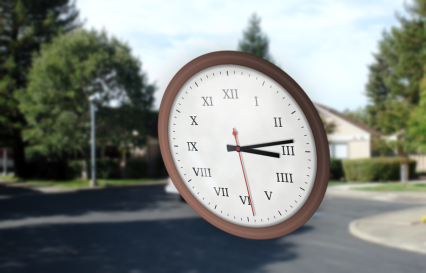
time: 3:13:29
